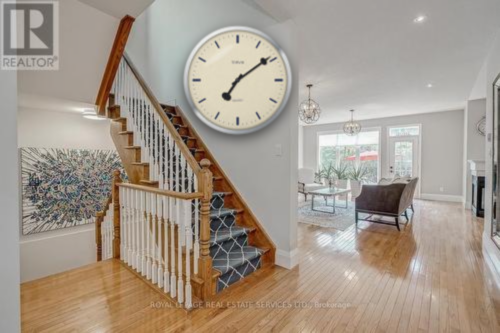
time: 7:09
